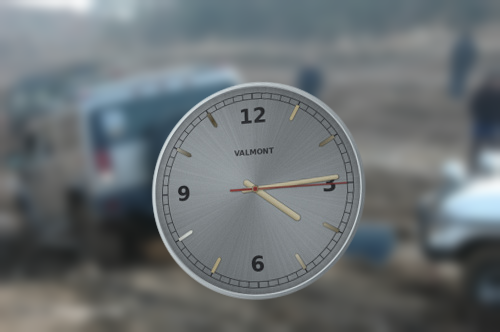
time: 4:14:15
